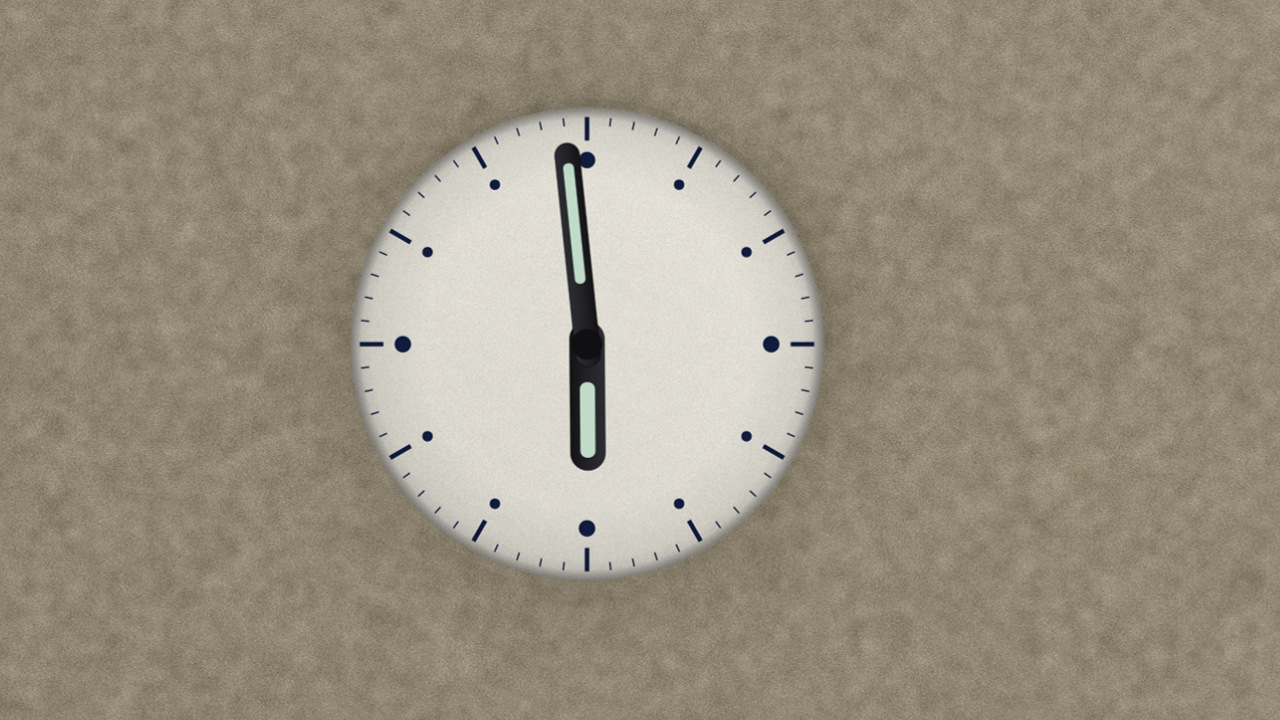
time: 5:59
